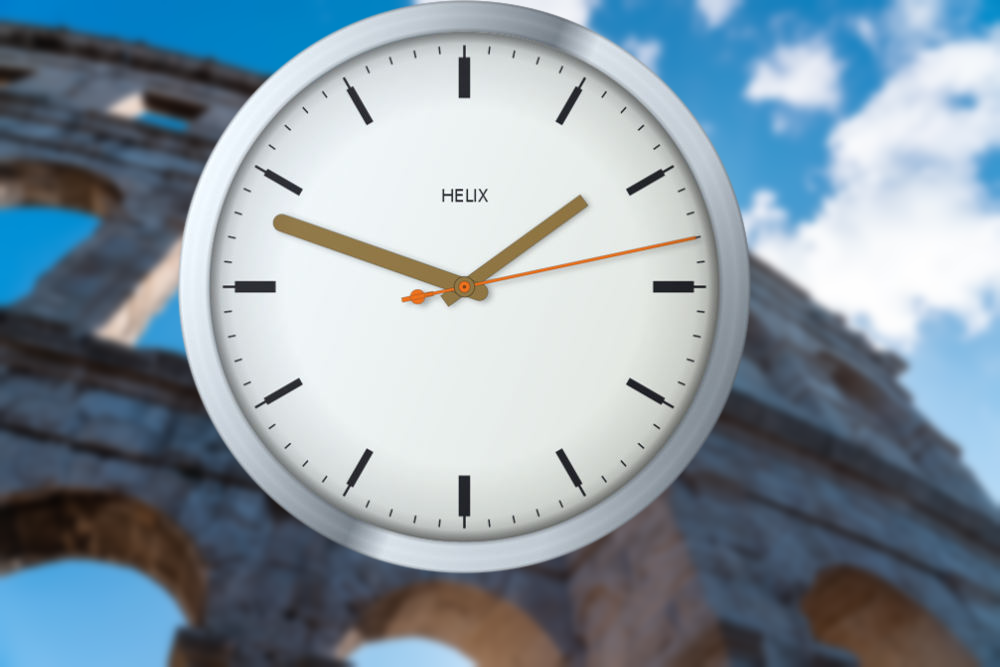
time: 1:48:13
